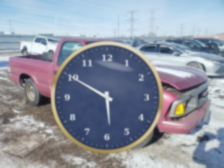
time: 5:50
